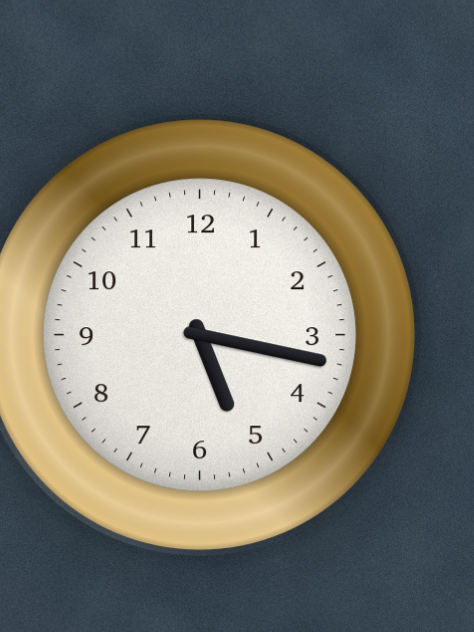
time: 5:17
